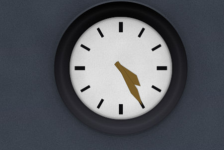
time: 4:25
